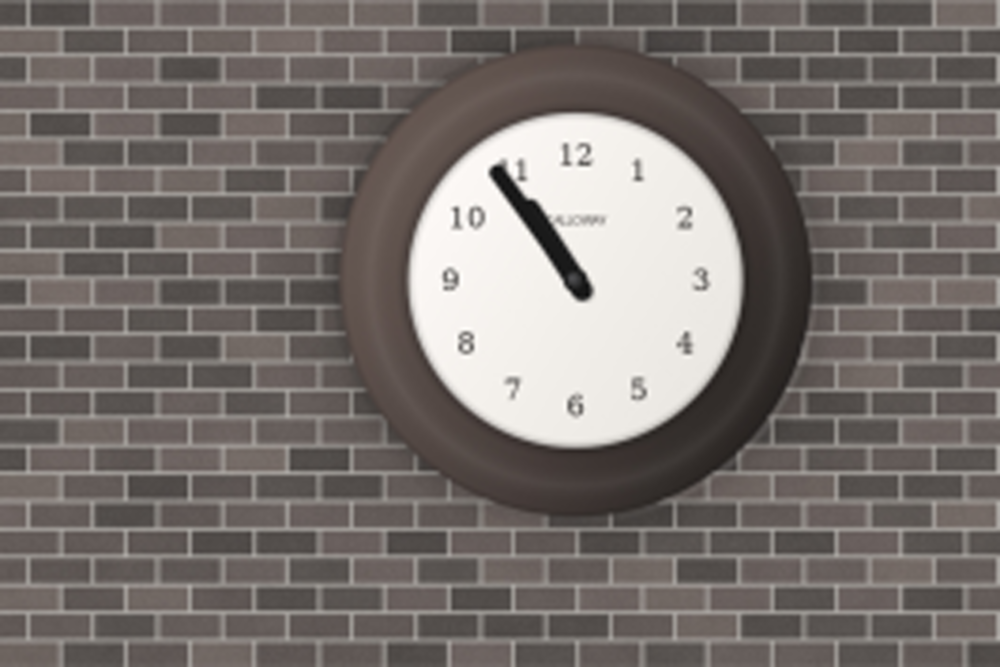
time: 10:54
